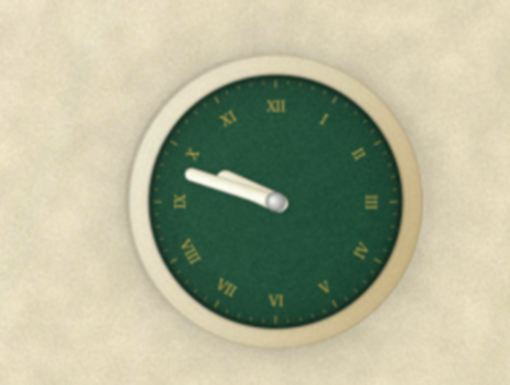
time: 9:48
